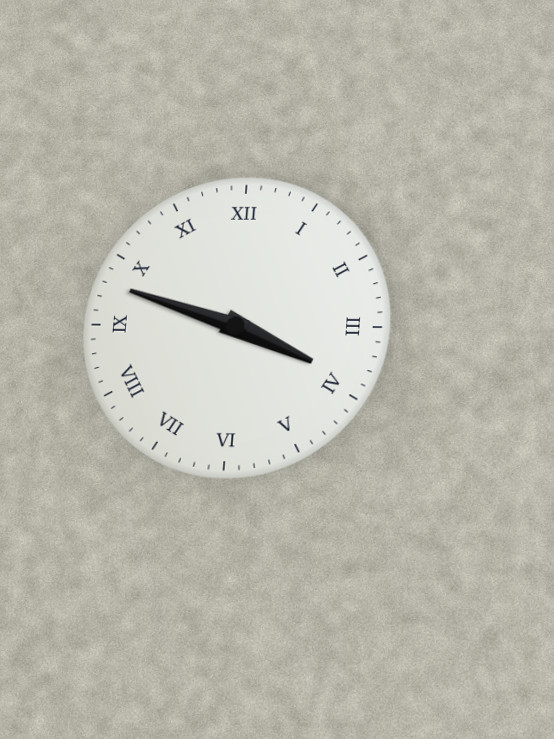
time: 3:48
